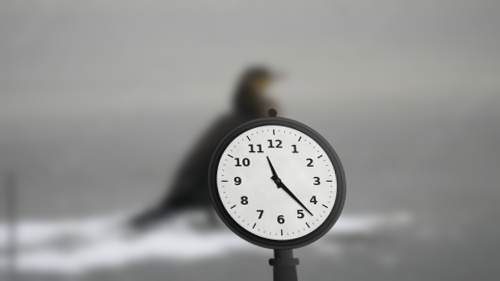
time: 11:23
